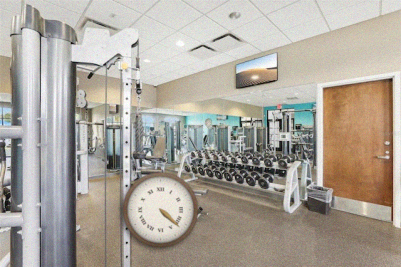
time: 4:22
